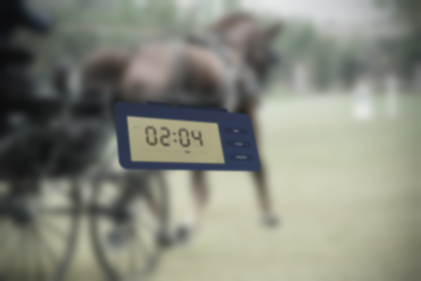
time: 2:04
